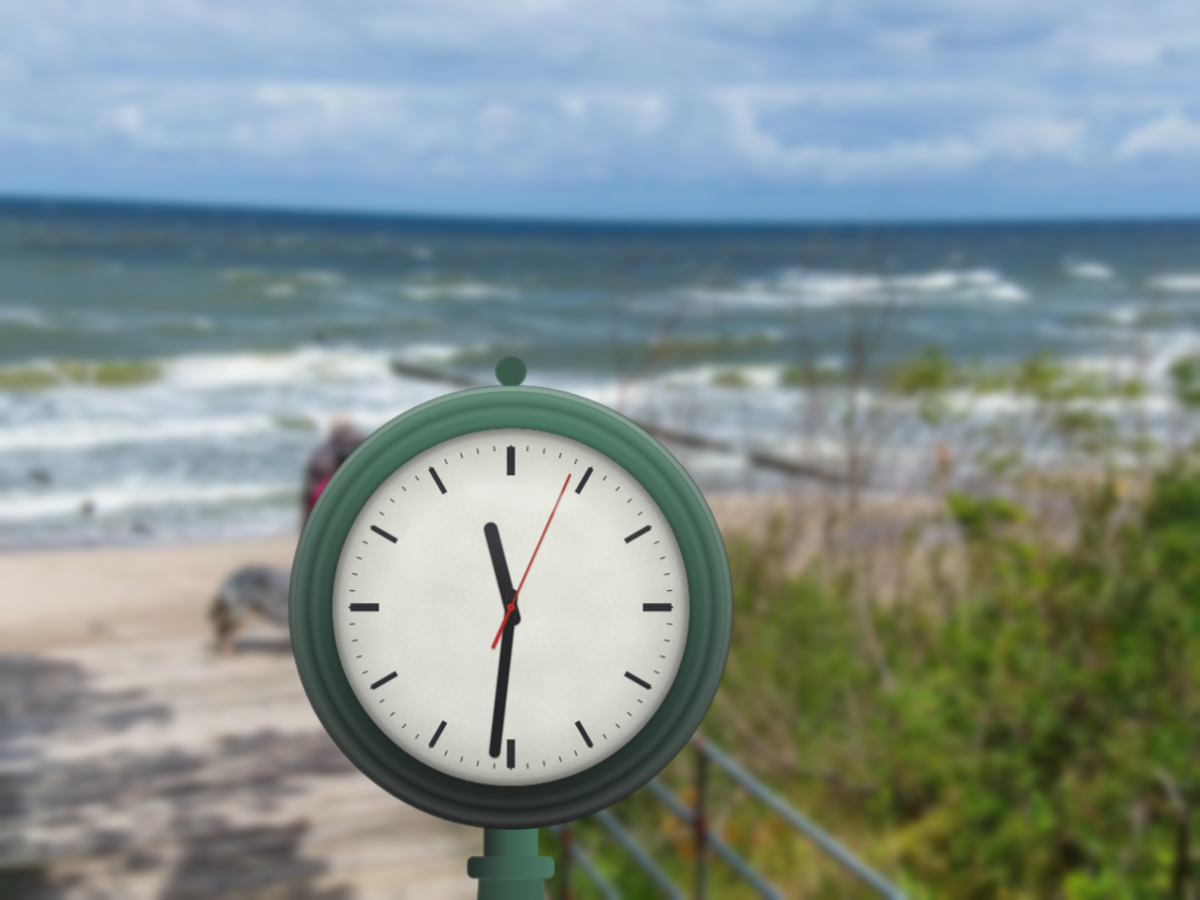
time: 11:31:04
